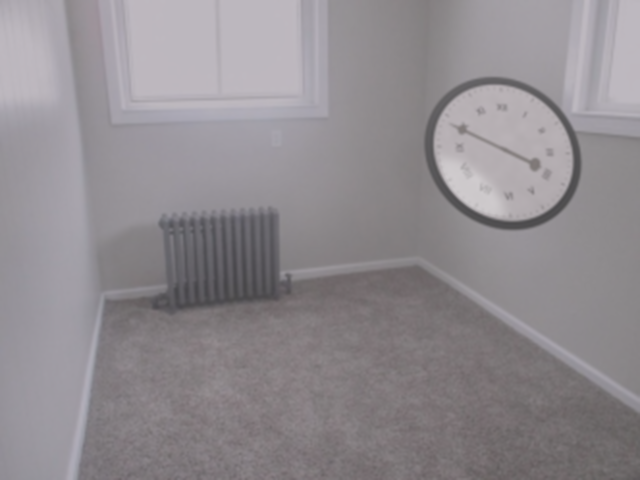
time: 3:49
